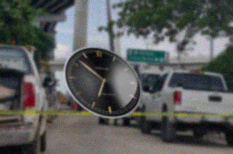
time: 6:52
